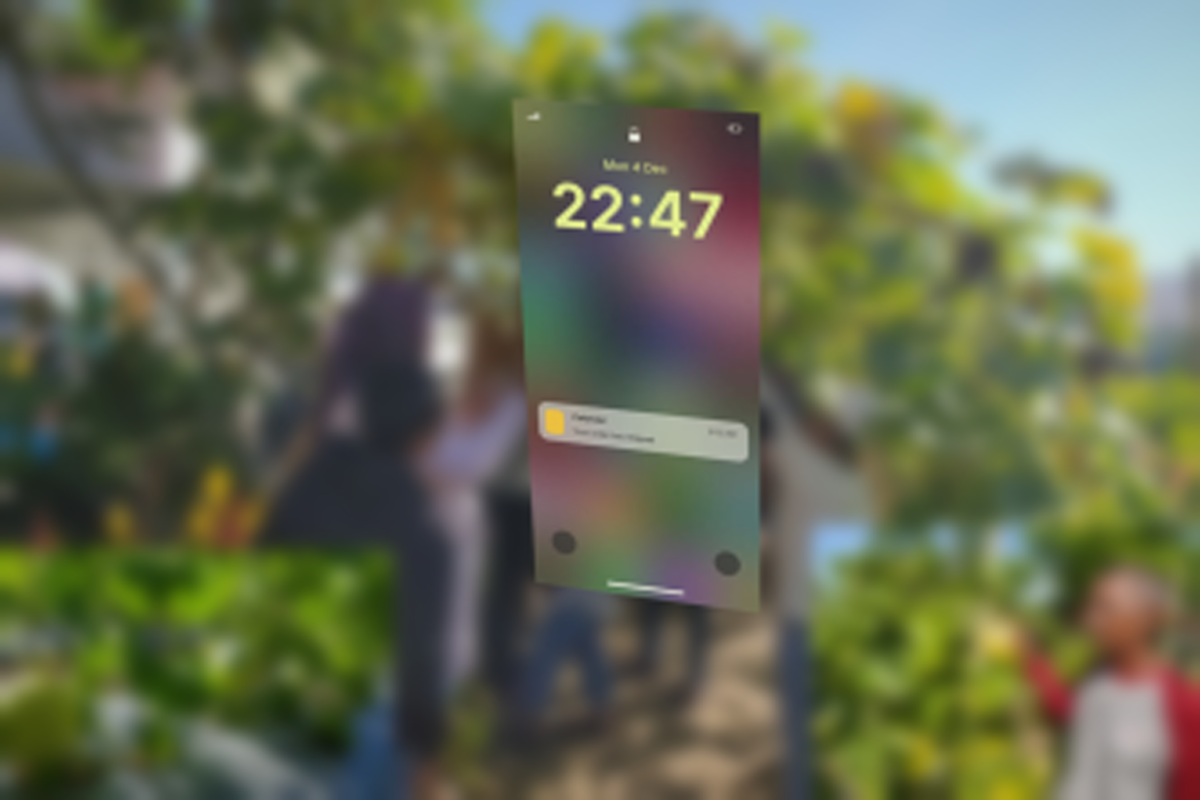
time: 22:47
